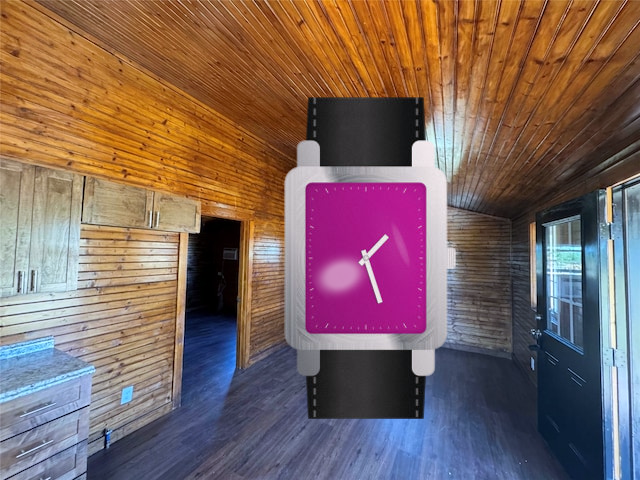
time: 1:27
